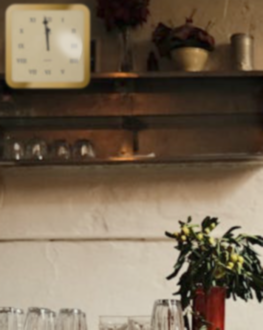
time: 11:59
